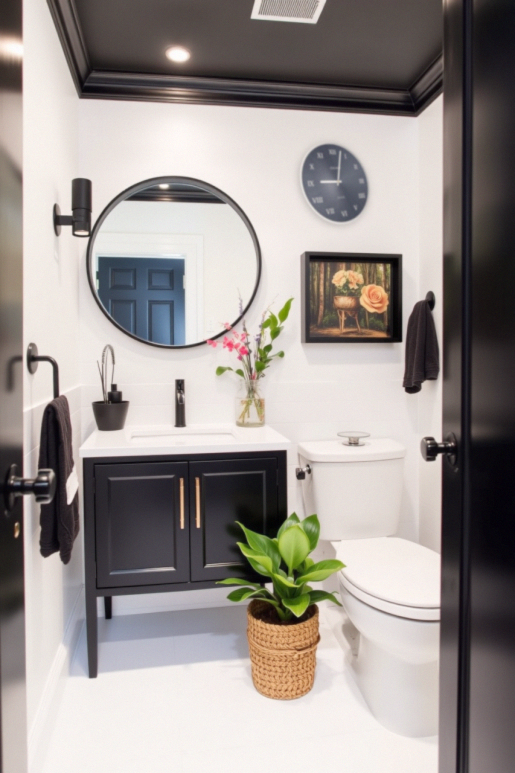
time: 9:03
